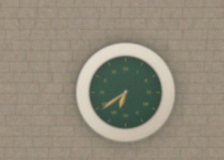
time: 6:39
